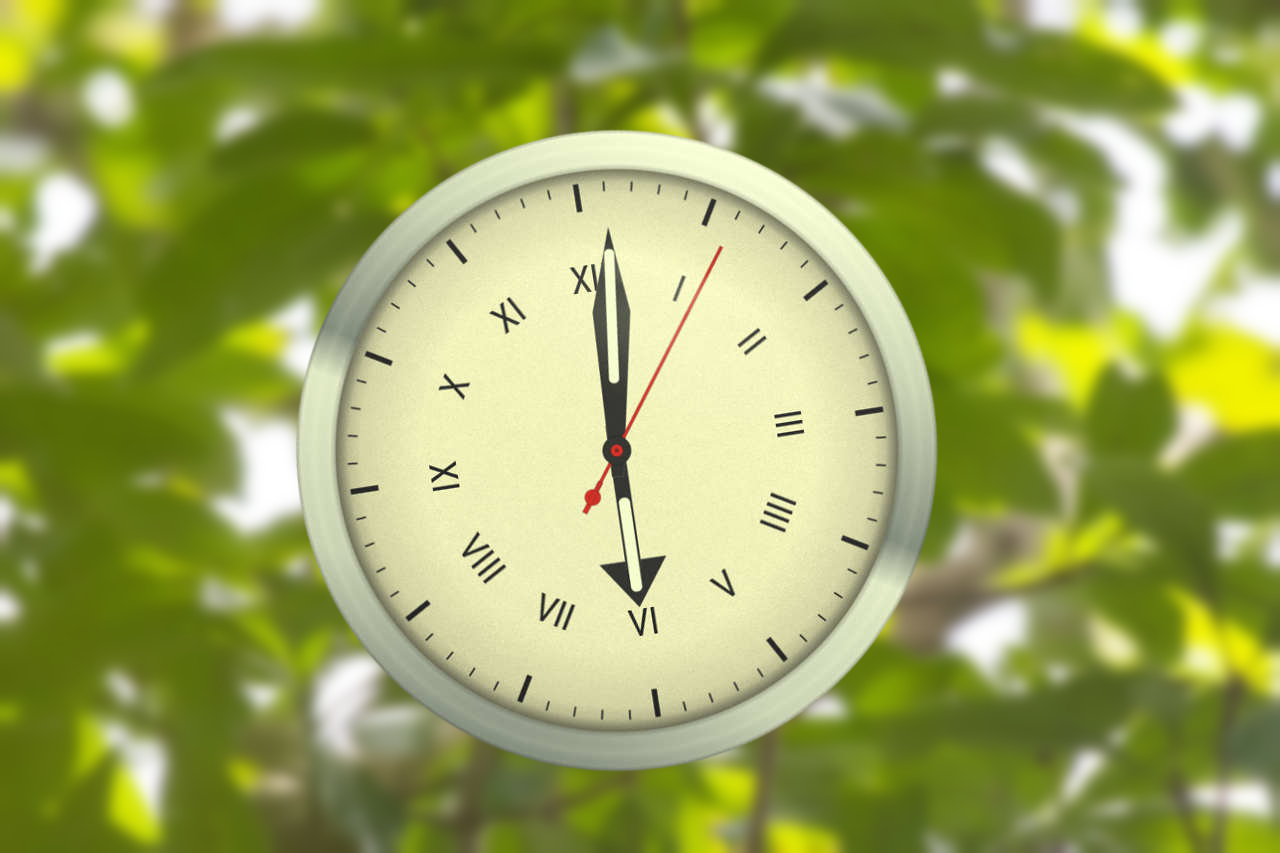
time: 6:01:06
